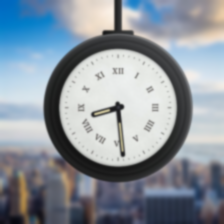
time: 8:29
